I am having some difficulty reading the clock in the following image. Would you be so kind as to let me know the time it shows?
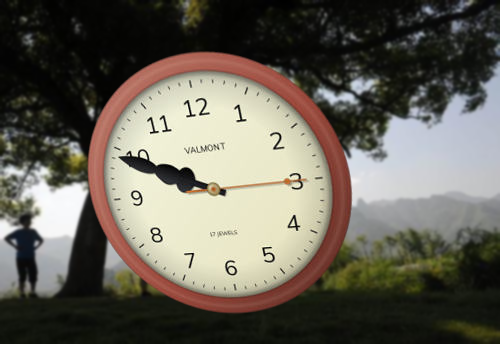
9:49:15
